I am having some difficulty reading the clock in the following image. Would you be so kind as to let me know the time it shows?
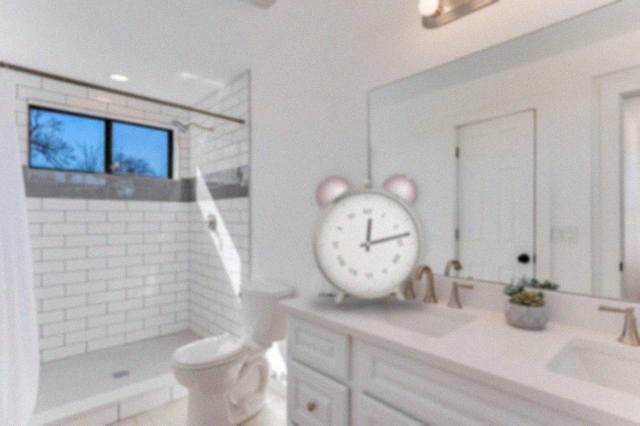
12:13
